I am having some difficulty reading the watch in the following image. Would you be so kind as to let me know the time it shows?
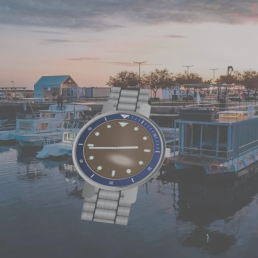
2:44
